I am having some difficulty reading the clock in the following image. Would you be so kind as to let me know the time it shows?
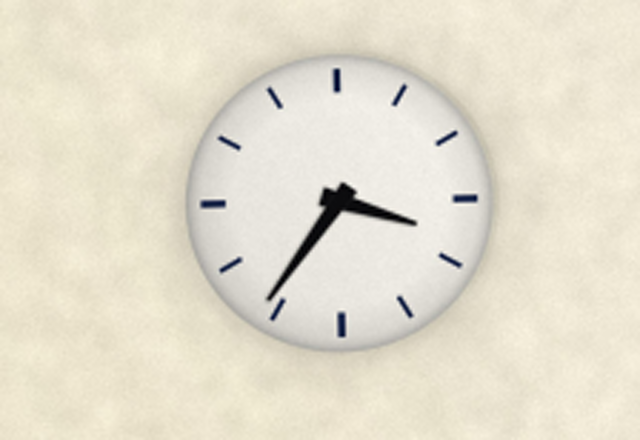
3:36
